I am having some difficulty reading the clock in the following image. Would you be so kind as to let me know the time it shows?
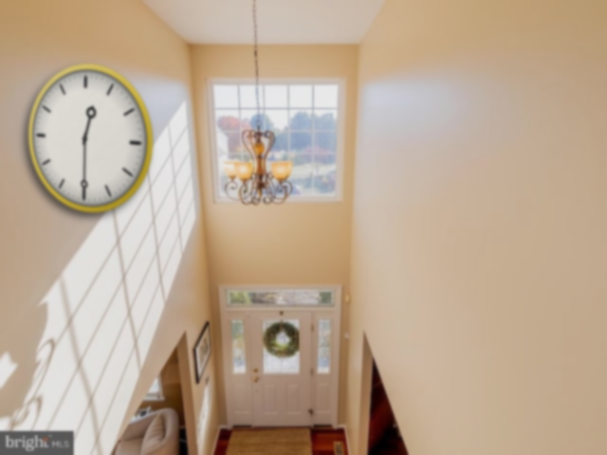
12:30
